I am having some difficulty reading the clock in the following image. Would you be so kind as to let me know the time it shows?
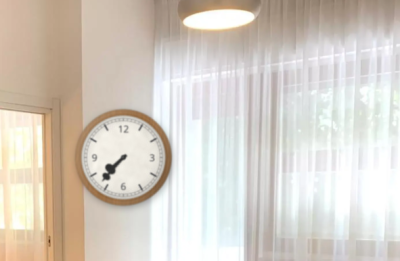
7:37
